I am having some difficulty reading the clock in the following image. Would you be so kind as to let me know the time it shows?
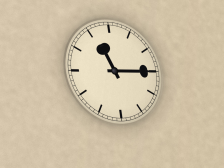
11:15
